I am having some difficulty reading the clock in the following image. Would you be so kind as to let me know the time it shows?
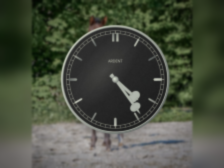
4:24
